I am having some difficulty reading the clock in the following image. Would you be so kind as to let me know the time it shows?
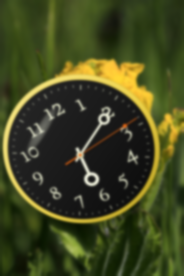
6:10:14
